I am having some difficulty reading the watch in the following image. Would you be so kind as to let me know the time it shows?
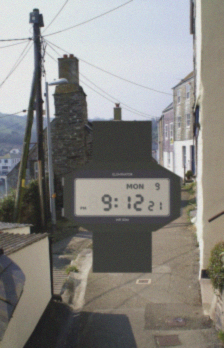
9:12:21
